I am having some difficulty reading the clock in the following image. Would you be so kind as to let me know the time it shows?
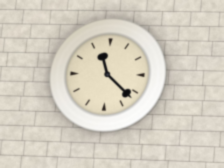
11:22
